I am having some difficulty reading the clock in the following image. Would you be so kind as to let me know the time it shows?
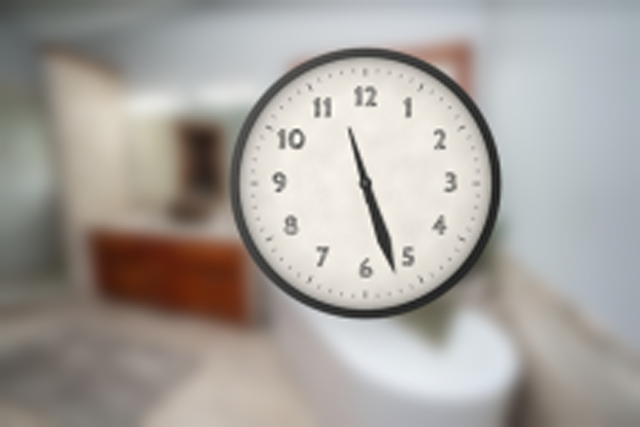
11:27
